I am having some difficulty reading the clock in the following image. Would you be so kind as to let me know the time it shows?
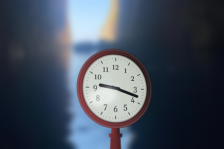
9:18
